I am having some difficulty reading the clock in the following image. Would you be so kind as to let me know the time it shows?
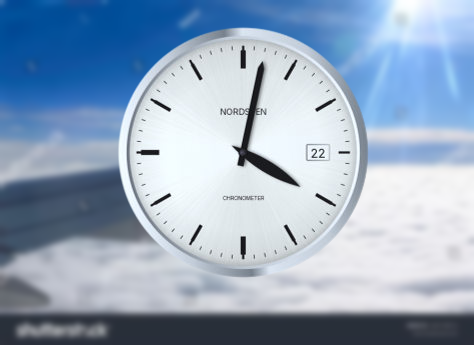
4:02
